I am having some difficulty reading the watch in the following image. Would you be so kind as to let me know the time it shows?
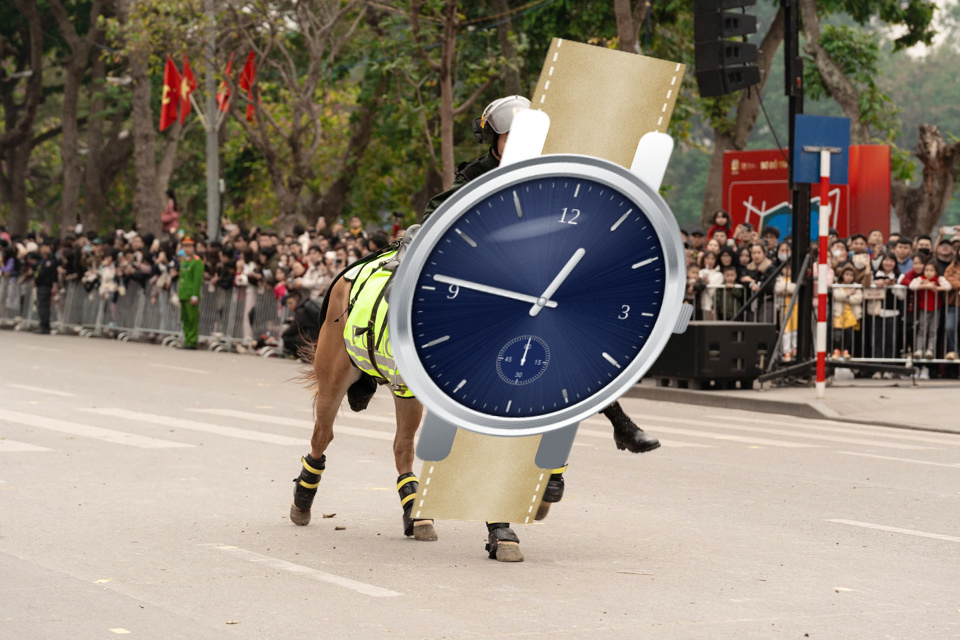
12:46
